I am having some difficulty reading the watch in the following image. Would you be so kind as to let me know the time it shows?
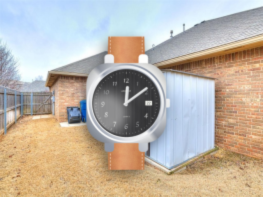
12:09
